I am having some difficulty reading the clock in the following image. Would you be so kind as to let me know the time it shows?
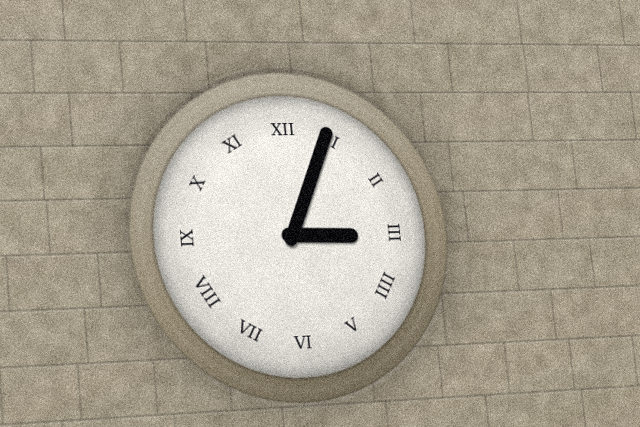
3:04
